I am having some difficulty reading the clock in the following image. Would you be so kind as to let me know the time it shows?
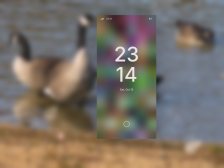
23:14
